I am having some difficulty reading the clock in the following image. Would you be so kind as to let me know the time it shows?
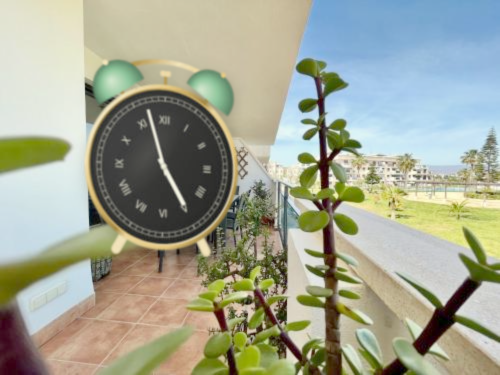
4:57
